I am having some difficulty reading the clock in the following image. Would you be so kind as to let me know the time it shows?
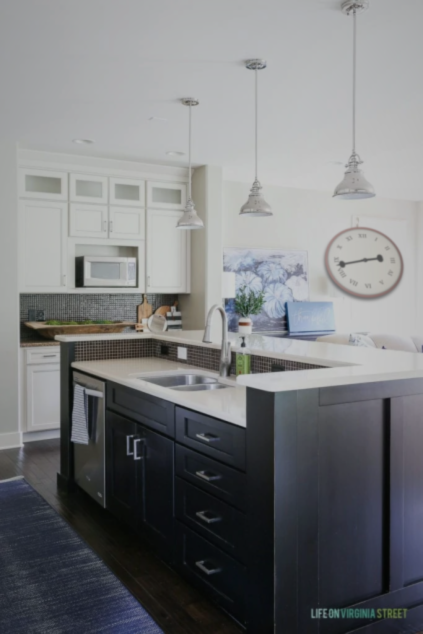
2:43
